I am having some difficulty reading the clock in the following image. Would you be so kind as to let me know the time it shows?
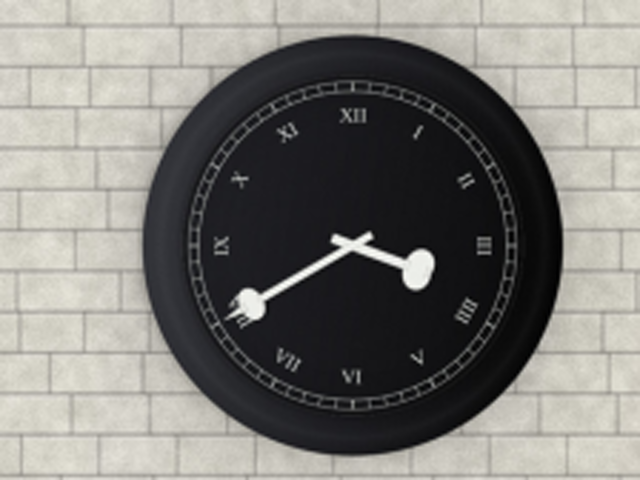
3:40
